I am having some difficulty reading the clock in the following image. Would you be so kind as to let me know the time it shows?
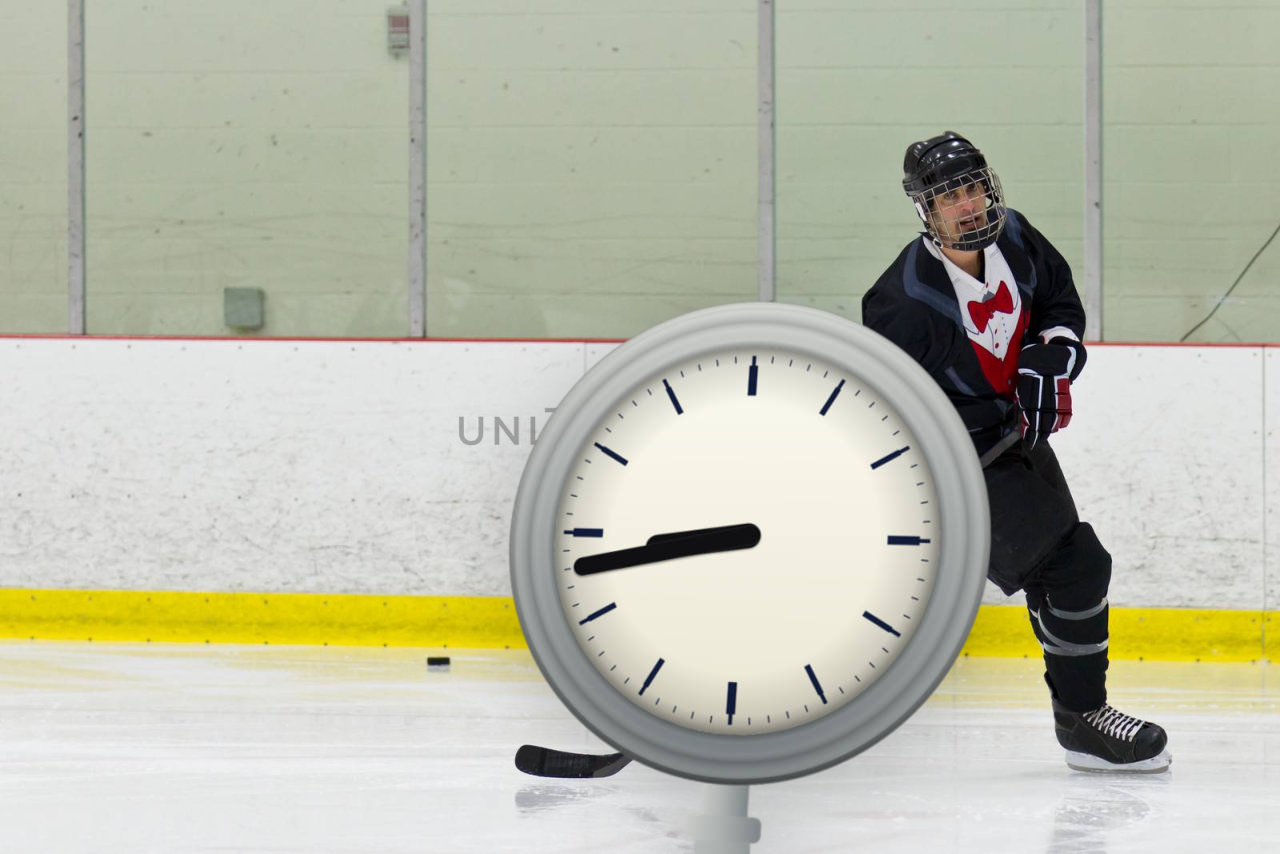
8:43
